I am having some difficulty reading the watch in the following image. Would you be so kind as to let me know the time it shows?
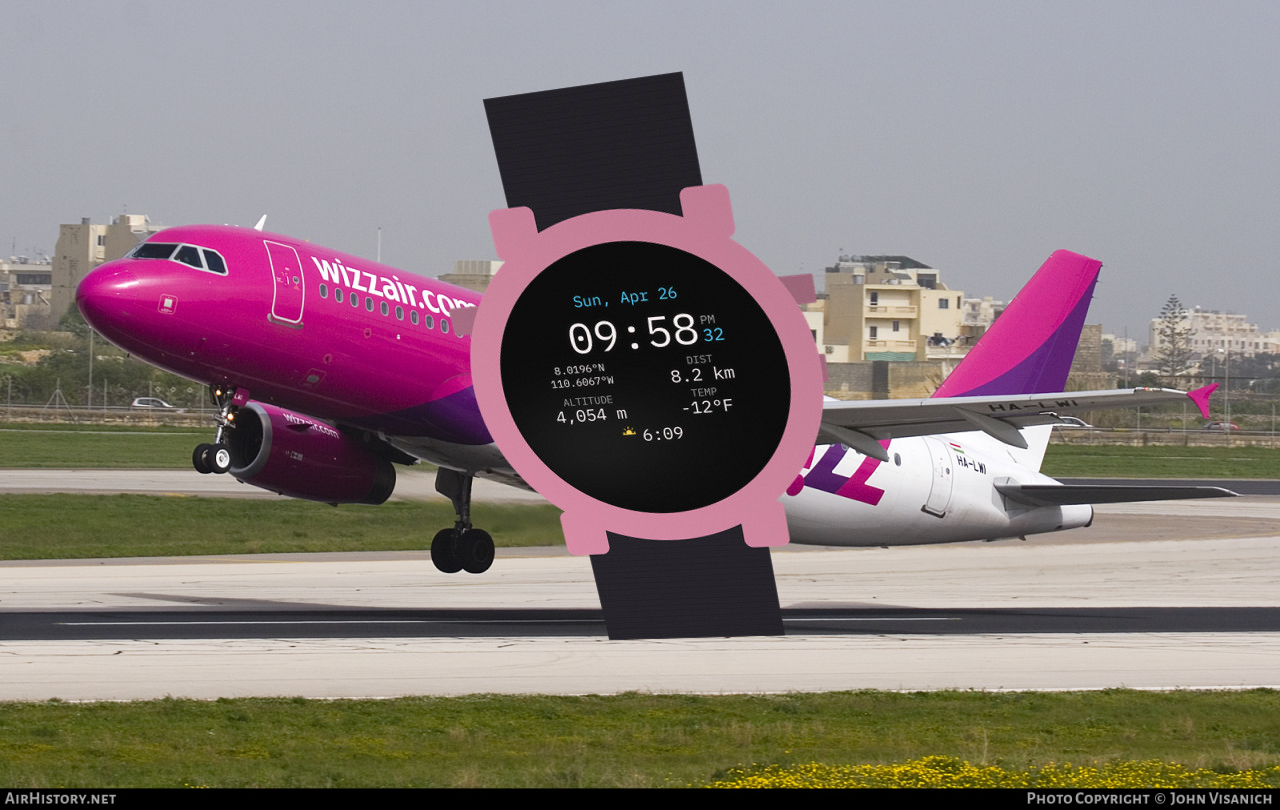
9:58:32
